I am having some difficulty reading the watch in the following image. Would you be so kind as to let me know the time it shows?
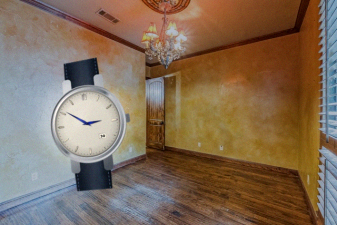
2:51
